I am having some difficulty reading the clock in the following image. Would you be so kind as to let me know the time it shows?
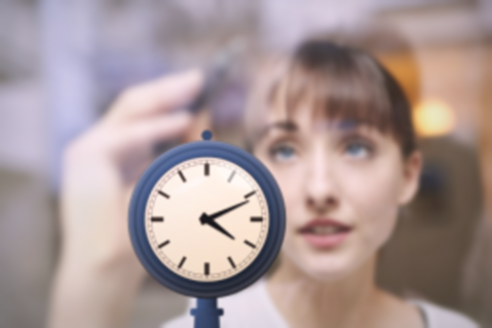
4:11
